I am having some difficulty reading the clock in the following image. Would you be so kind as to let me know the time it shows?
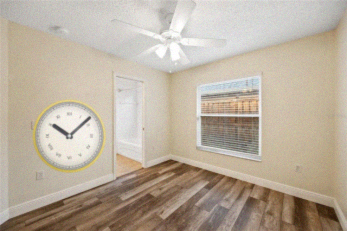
10:08
